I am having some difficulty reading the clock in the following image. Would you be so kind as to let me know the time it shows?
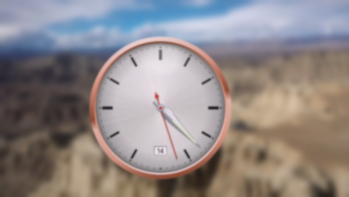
4:22:27
